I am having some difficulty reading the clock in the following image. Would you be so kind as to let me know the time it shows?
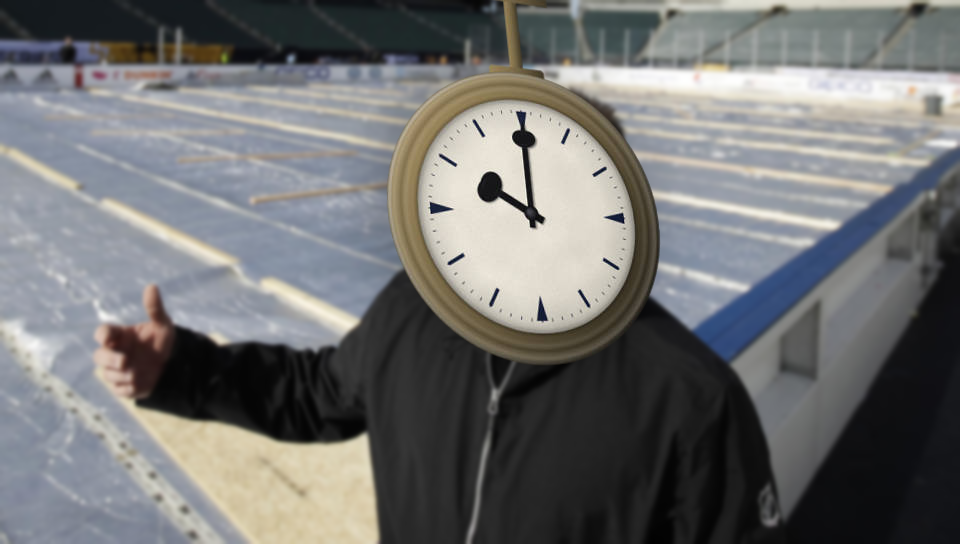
10:00
